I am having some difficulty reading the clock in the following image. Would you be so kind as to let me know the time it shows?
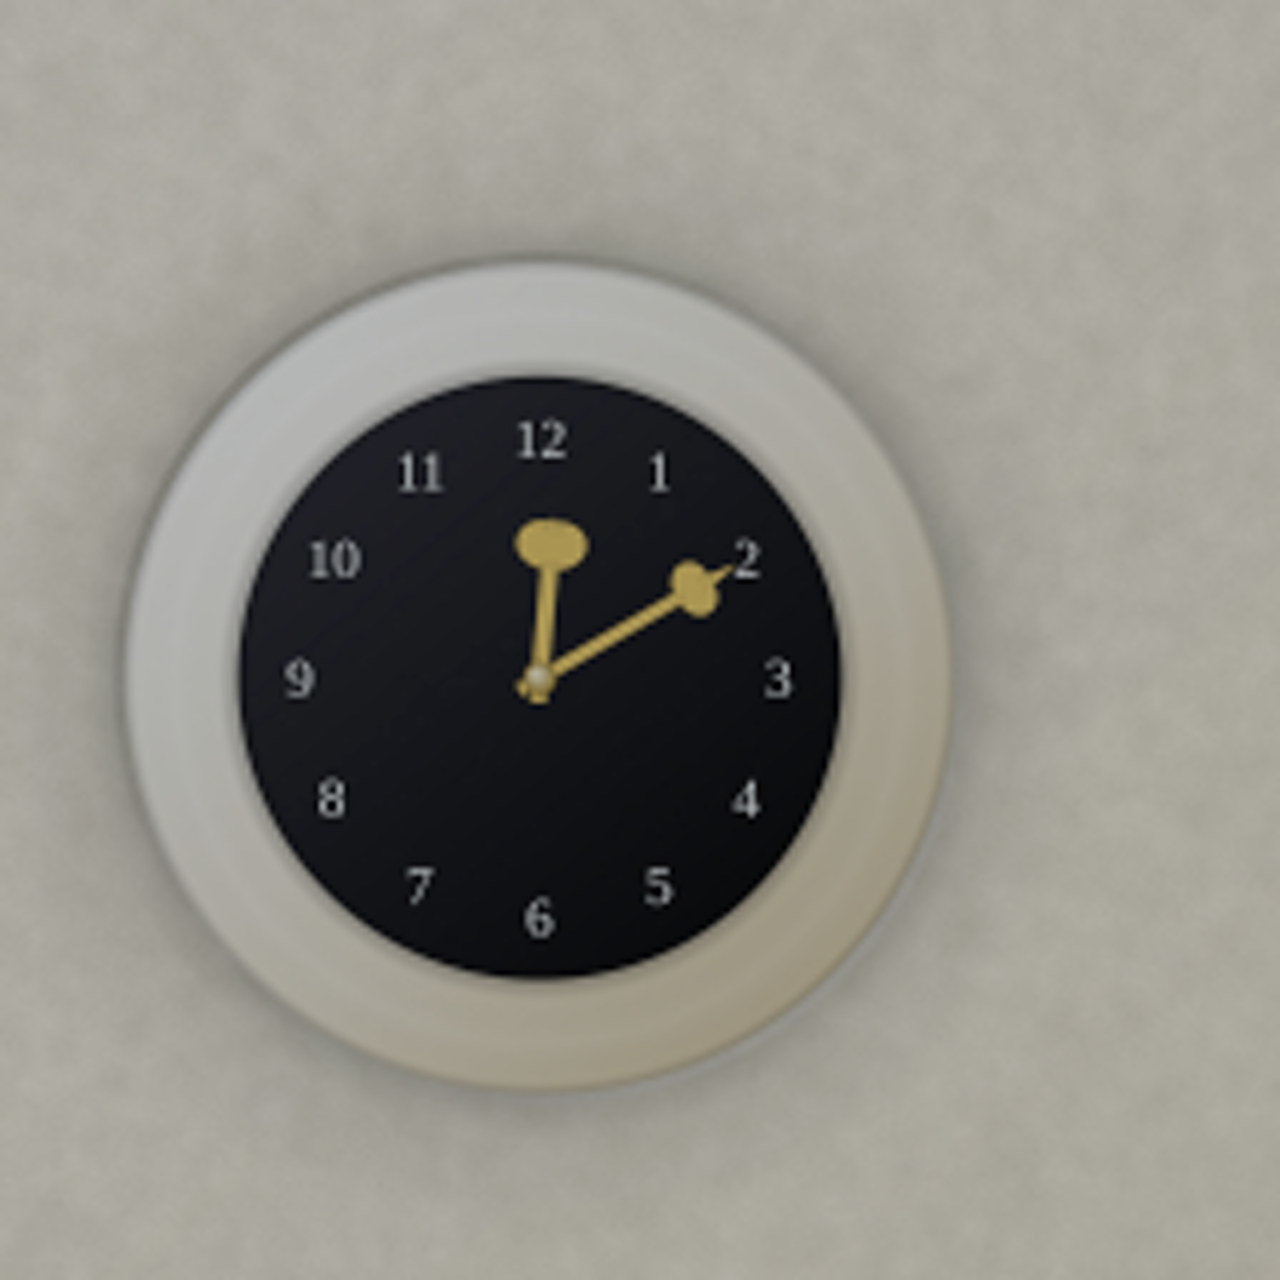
12:10
